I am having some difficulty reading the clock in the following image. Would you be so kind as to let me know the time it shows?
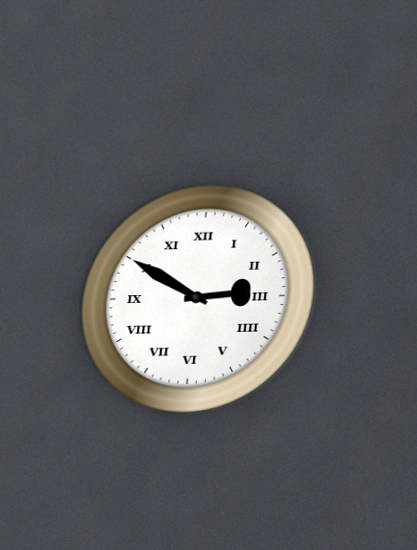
2:50
